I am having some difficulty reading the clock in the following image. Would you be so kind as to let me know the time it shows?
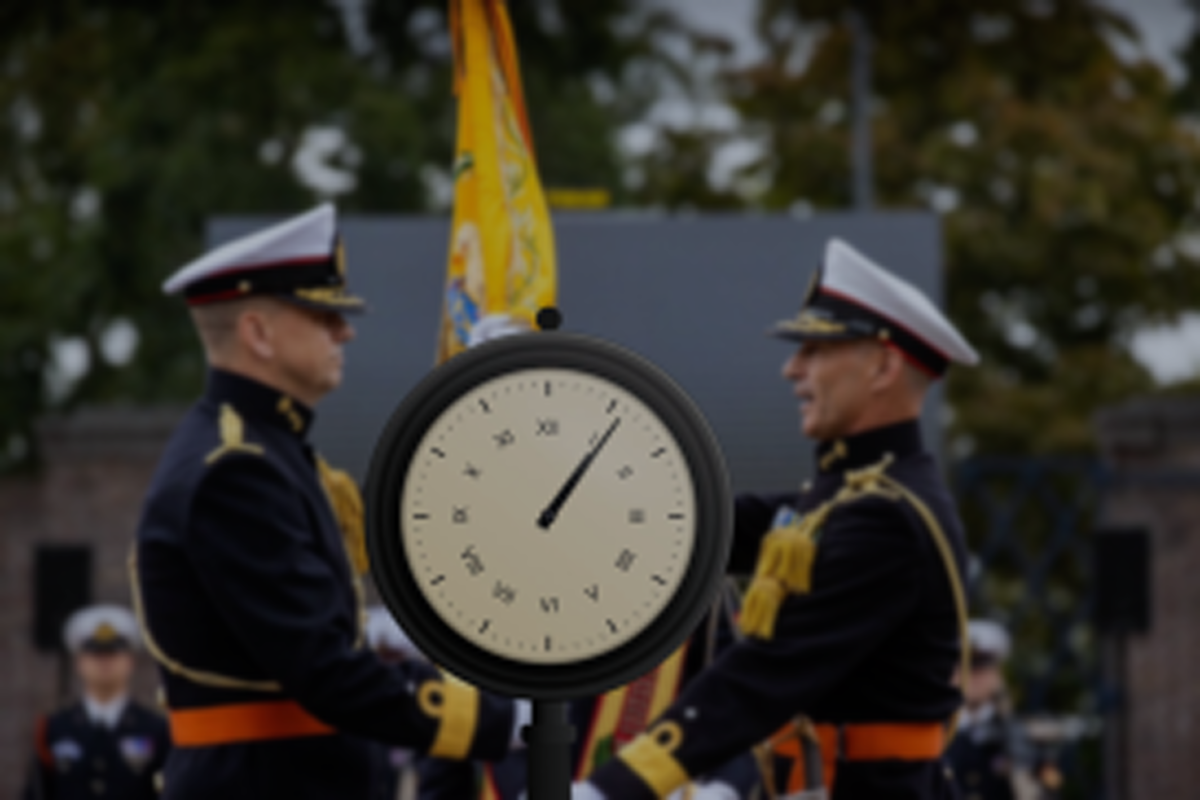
1:06
